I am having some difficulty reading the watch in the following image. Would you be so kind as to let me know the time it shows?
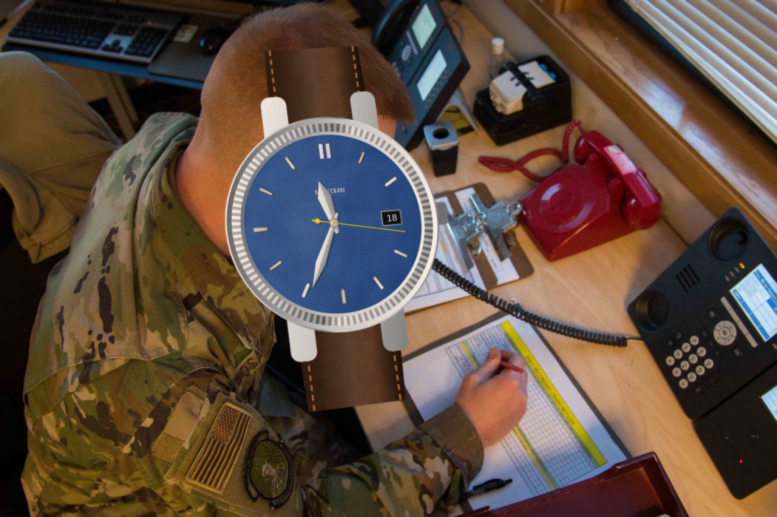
11:34:17
